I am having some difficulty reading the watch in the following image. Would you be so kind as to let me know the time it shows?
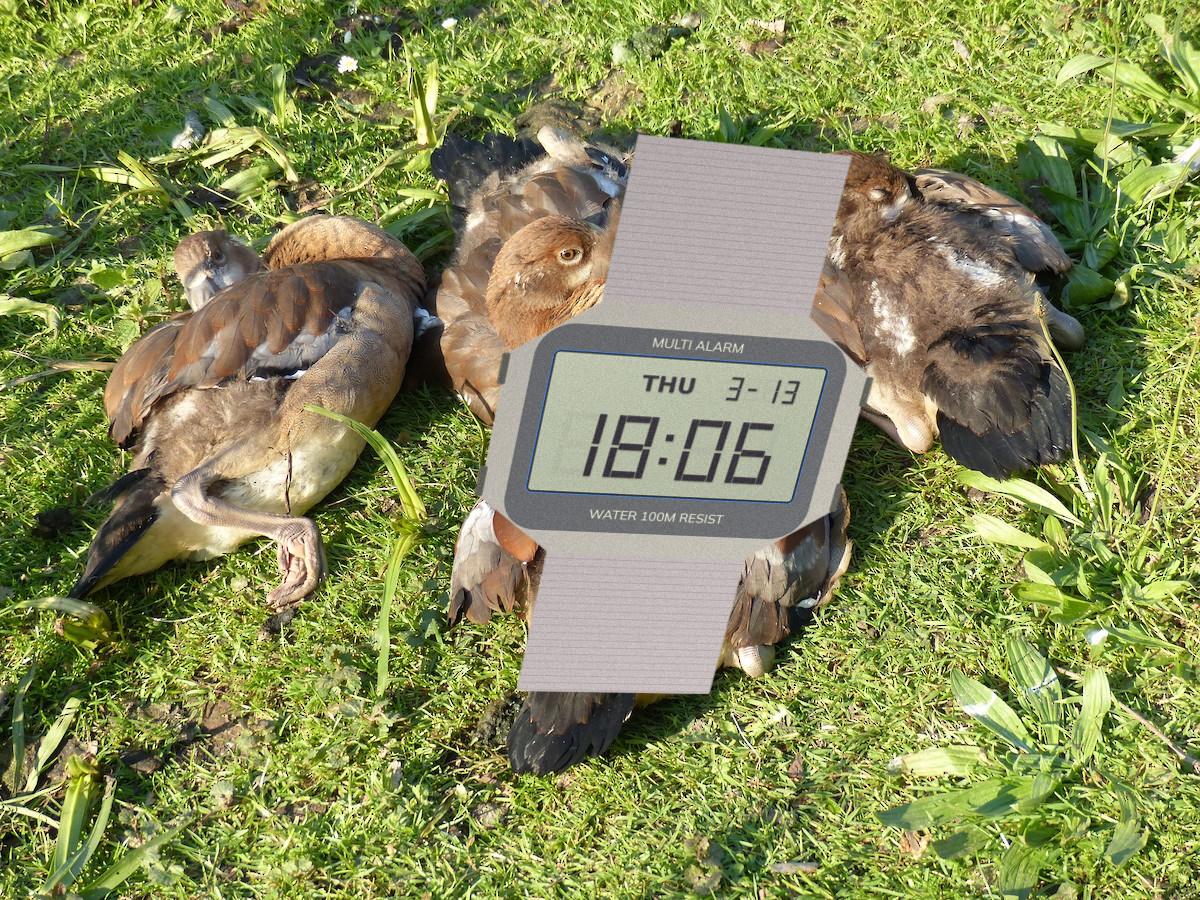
18:06
